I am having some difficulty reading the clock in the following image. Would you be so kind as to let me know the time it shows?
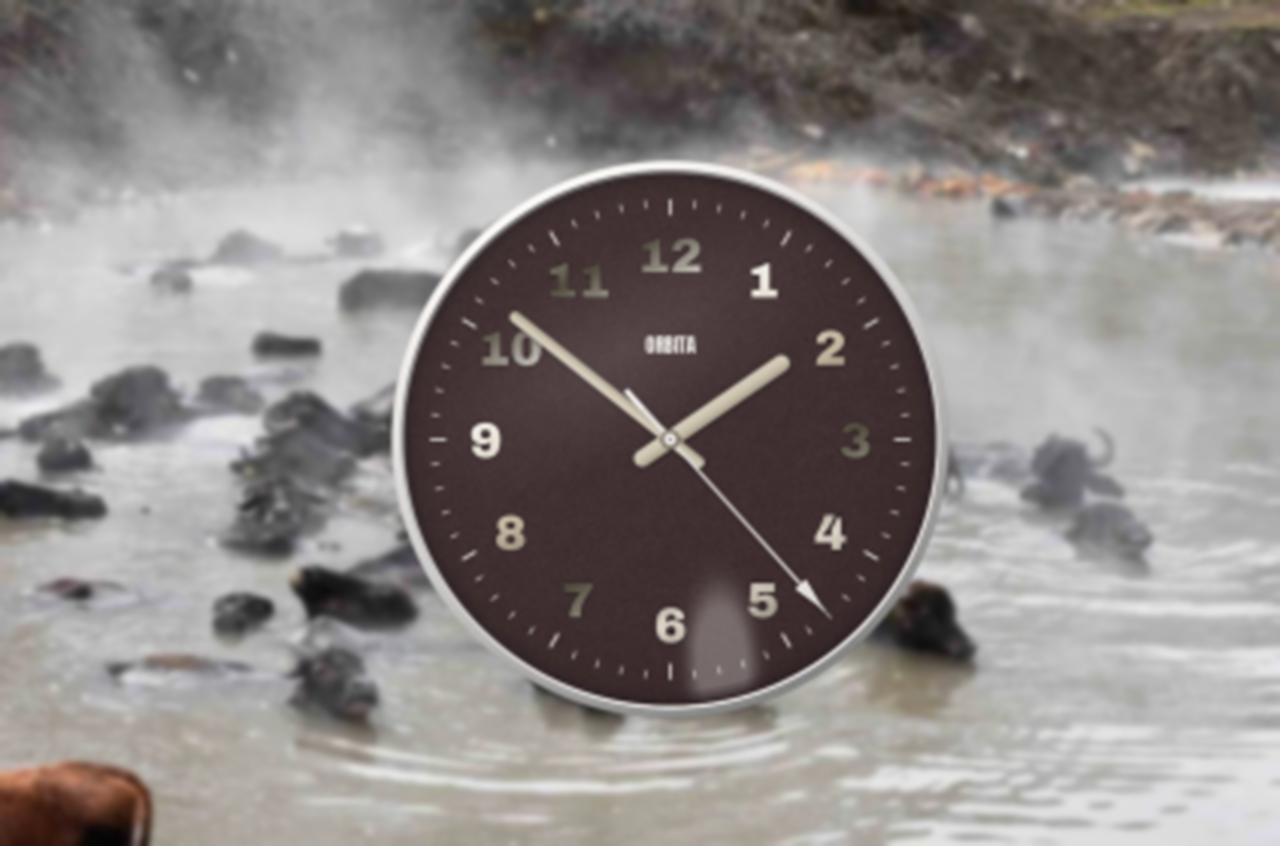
1:51:23
